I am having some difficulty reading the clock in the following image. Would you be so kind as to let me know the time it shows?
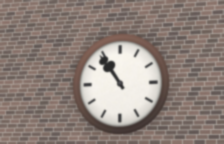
10:54
